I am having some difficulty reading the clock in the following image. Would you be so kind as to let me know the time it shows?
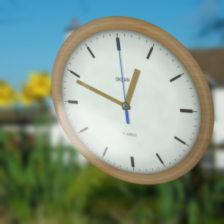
12:49:00
